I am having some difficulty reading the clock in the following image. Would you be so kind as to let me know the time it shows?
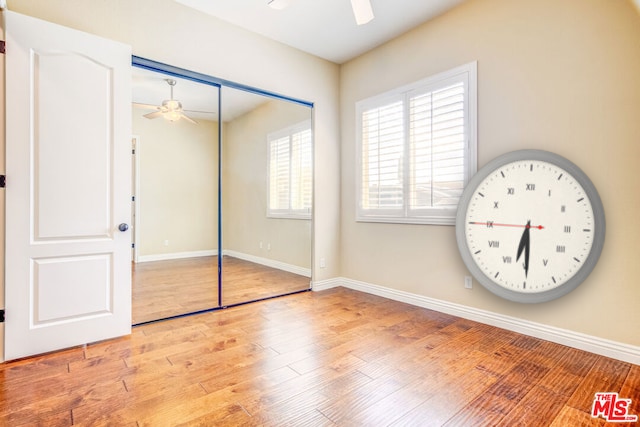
6:29:45
